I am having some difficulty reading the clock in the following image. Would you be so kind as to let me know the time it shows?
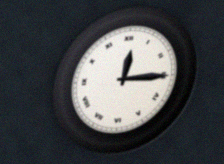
12:15
